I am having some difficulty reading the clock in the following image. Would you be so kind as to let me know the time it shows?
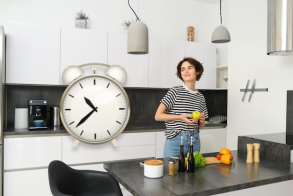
10:38
